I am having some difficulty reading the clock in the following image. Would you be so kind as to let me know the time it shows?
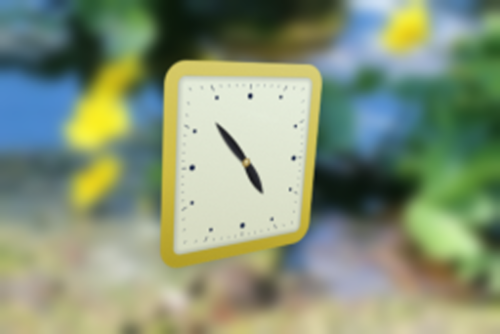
4:53
